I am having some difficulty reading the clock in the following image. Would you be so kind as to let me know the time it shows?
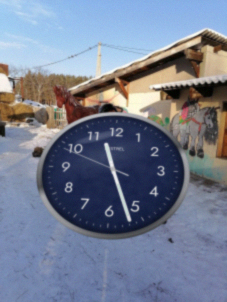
11:26:49
